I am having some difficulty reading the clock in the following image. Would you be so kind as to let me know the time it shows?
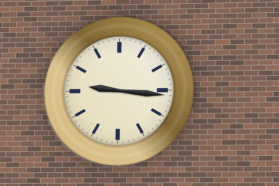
9:16
